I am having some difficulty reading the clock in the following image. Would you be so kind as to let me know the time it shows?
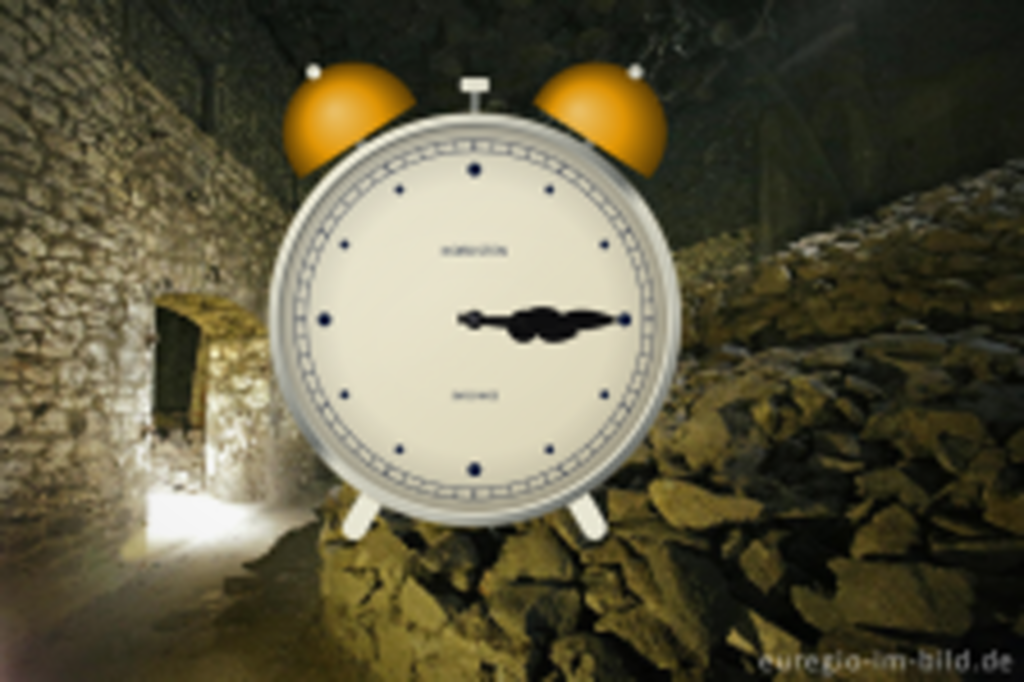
3:15
